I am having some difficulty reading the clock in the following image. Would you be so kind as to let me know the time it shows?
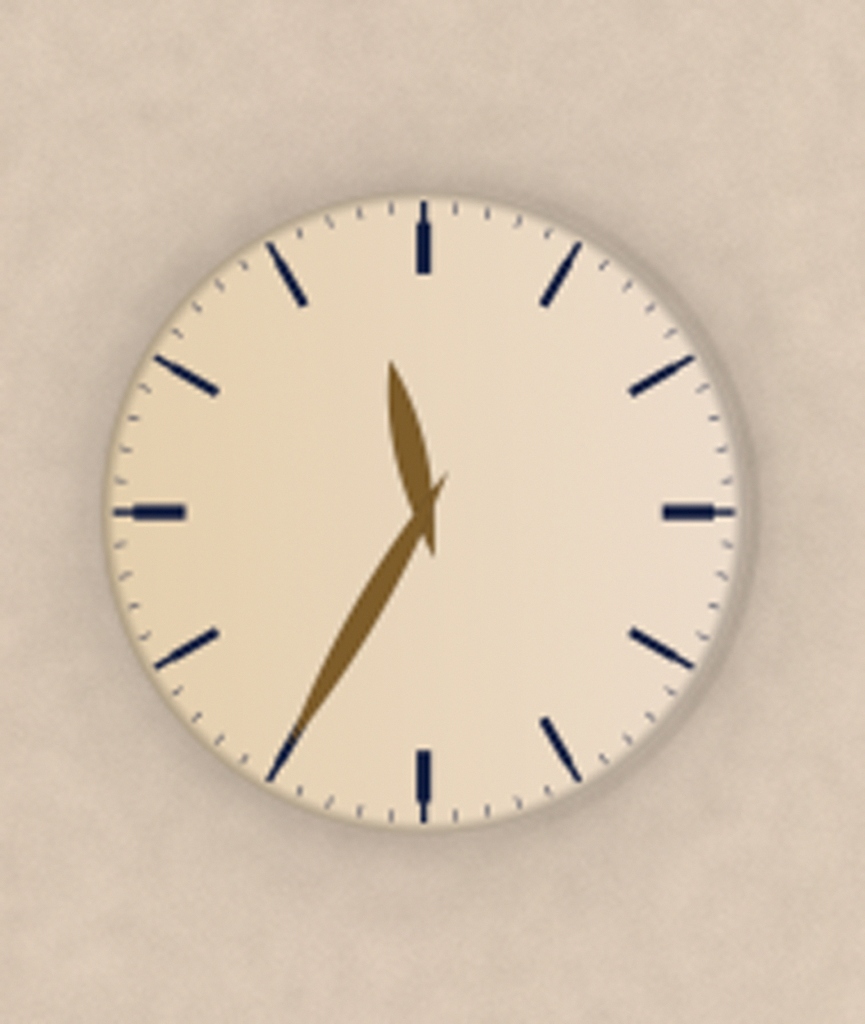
11:35
